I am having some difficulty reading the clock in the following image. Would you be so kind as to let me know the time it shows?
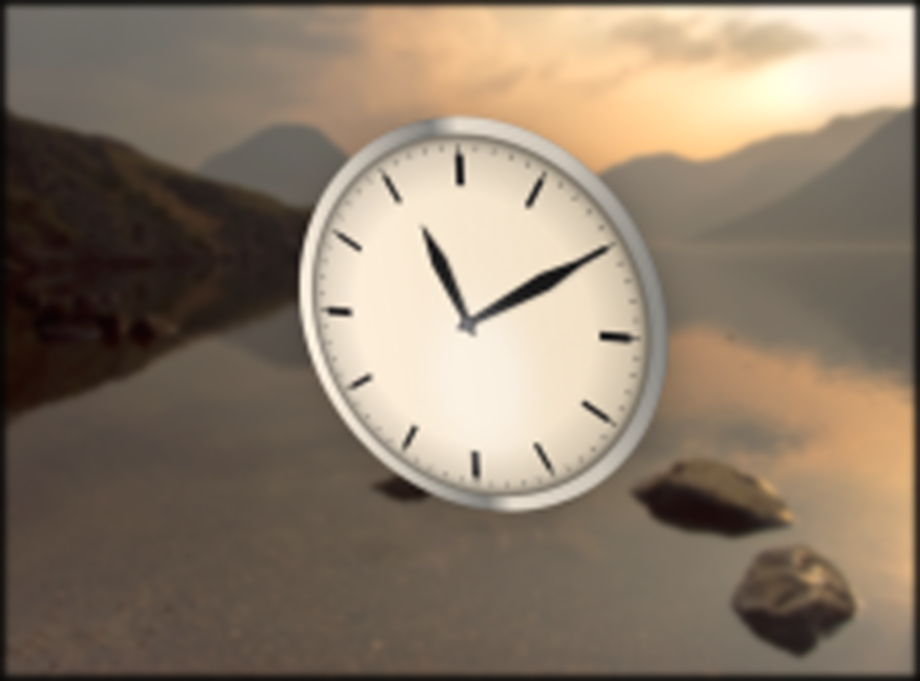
11:10
